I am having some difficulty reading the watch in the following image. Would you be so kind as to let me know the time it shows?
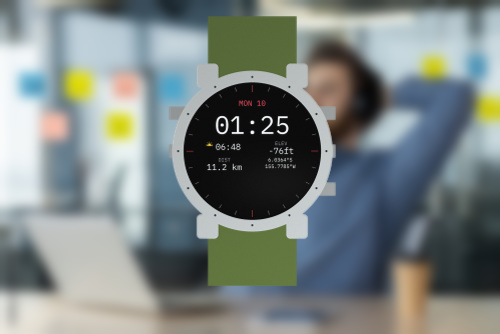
1:25
